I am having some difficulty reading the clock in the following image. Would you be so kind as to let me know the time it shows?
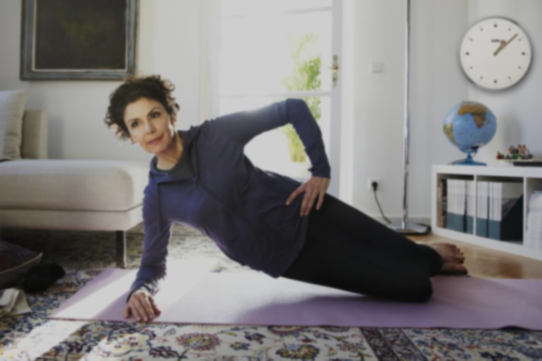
1:08
